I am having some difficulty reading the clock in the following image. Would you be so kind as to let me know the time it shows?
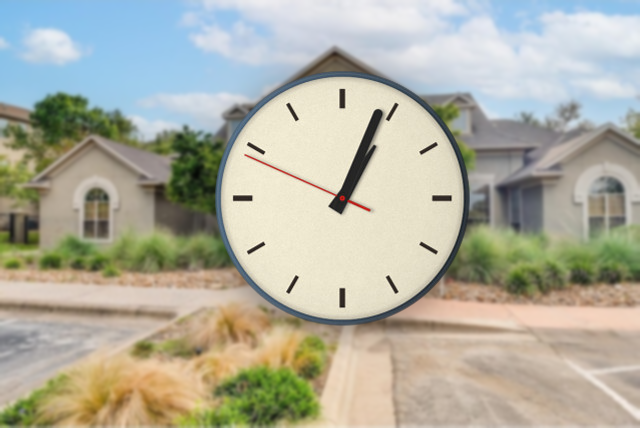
1:03:49
